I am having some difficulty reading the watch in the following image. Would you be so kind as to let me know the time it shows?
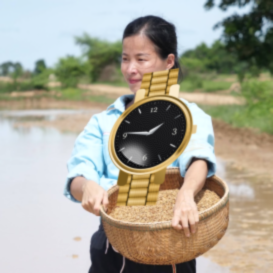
1:46
